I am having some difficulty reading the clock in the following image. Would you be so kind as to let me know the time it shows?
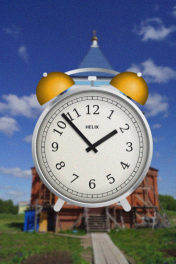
1:53
